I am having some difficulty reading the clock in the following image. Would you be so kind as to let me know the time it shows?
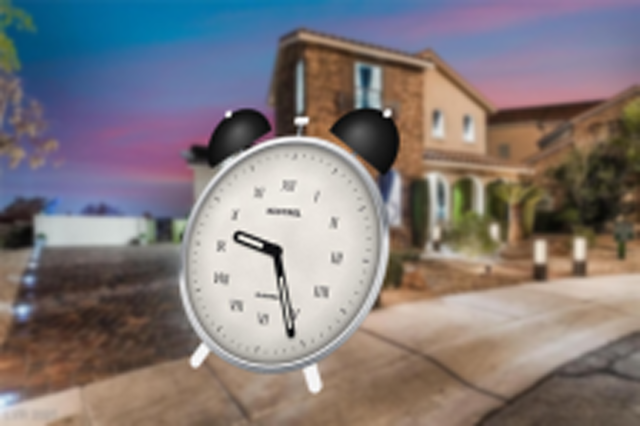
9:26
